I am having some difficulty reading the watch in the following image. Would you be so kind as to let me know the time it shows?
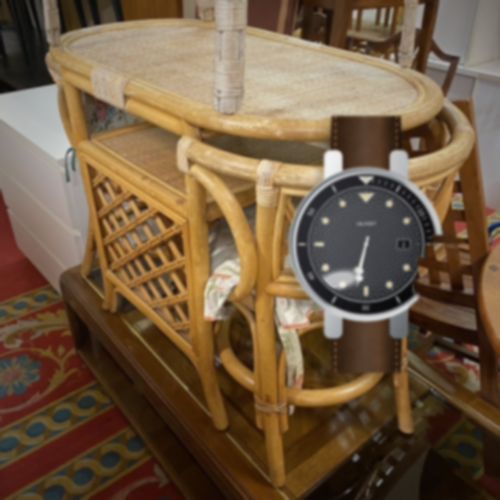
6:32
